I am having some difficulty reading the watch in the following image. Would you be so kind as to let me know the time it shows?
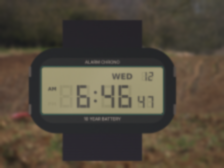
6:46:47
